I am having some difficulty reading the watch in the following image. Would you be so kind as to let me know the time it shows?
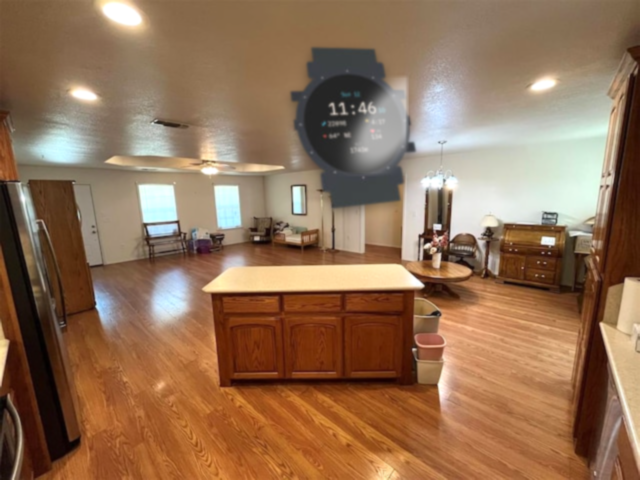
11:46
